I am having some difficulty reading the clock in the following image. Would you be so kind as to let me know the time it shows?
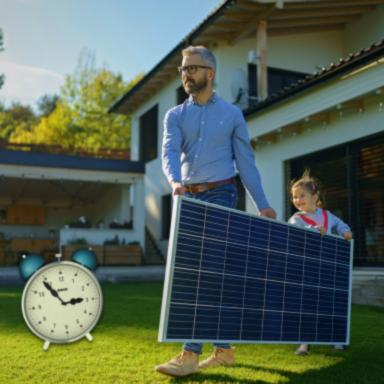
2:54
